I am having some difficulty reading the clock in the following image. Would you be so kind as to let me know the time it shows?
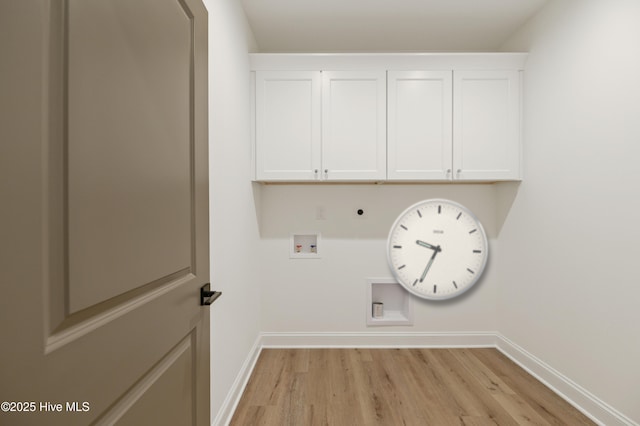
9:34
